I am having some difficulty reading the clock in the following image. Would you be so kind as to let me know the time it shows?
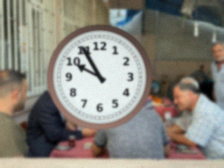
9:55
